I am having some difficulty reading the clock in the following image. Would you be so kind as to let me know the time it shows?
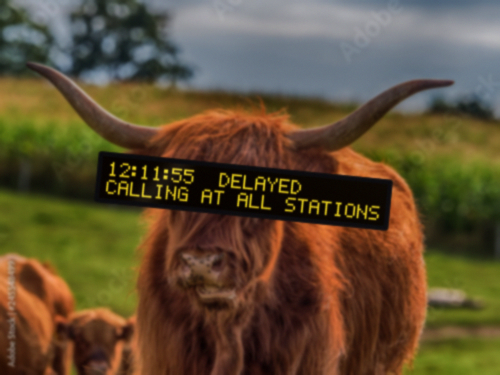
12:11:55
